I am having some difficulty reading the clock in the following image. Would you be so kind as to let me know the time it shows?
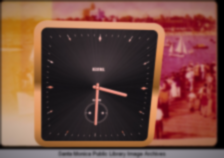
3:30
